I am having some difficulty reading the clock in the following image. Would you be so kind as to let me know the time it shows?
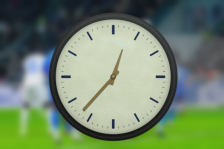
12:37
